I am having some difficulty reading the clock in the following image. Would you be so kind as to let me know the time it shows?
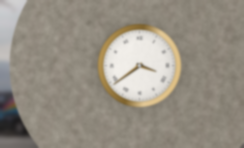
3:39
